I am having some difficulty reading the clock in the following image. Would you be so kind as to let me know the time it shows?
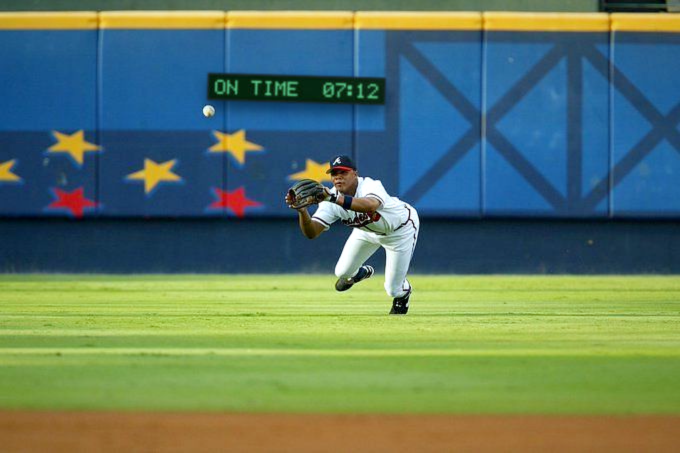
7:12
